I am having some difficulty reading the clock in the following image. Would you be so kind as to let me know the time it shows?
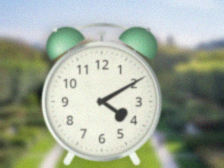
4:10
